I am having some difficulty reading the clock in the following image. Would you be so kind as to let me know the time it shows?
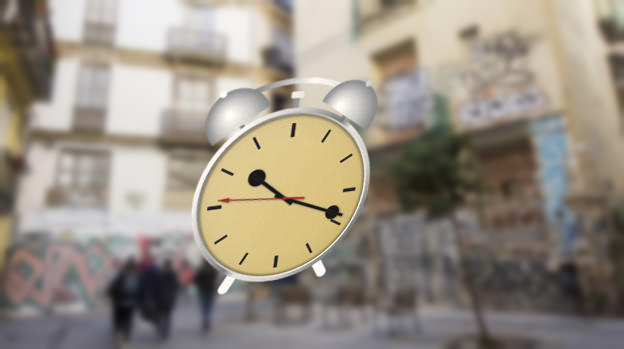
10:18:46
